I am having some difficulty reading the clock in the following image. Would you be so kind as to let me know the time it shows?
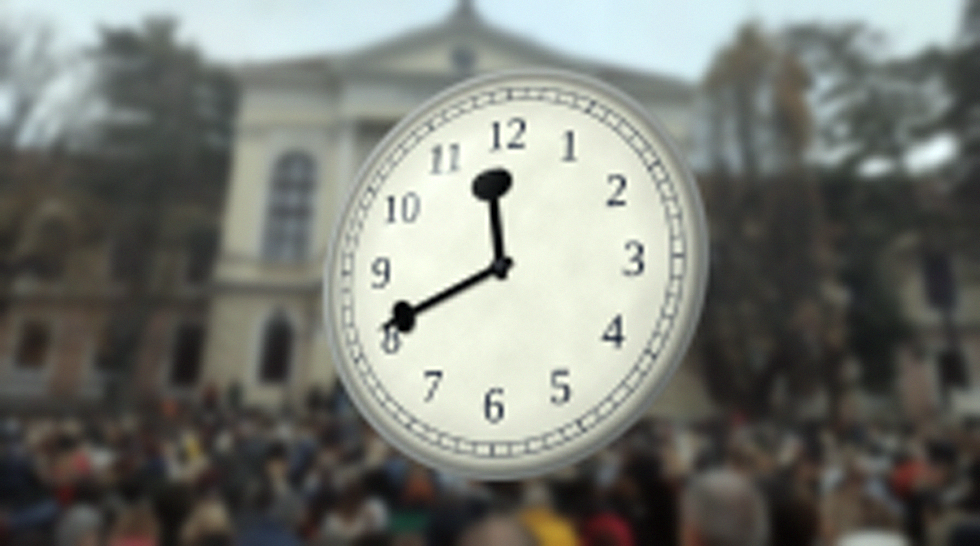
11:41
